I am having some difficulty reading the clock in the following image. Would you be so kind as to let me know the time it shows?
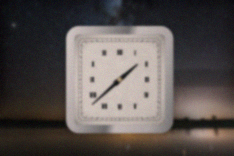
1:38
